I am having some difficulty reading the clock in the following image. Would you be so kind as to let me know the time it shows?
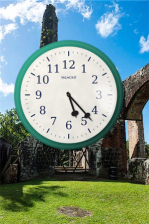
5:23
